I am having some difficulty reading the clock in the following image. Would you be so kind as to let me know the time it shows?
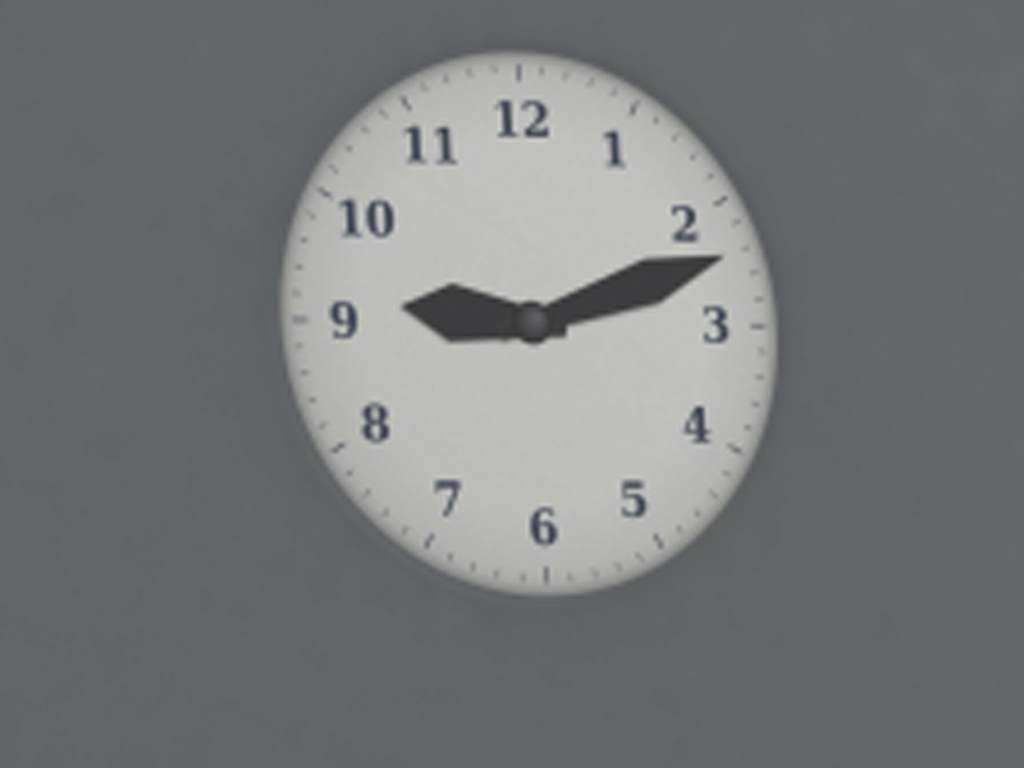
9:12
